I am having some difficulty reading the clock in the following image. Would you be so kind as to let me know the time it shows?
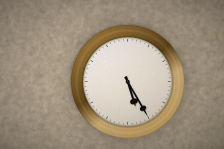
5:25
